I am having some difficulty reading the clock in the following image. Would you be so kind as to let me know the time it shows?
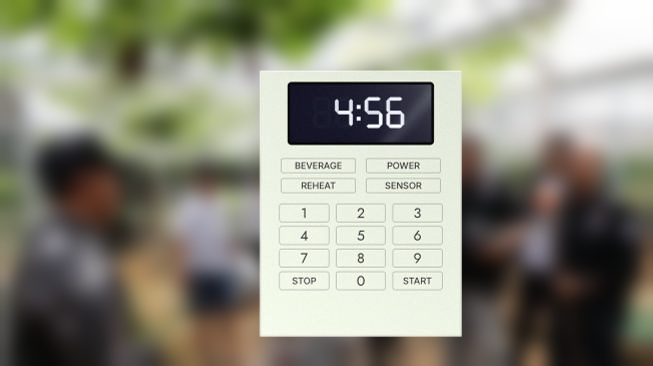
4:56
